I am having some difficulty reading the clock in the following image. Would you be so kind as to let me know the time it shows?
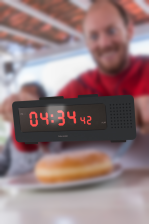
4:34:42
